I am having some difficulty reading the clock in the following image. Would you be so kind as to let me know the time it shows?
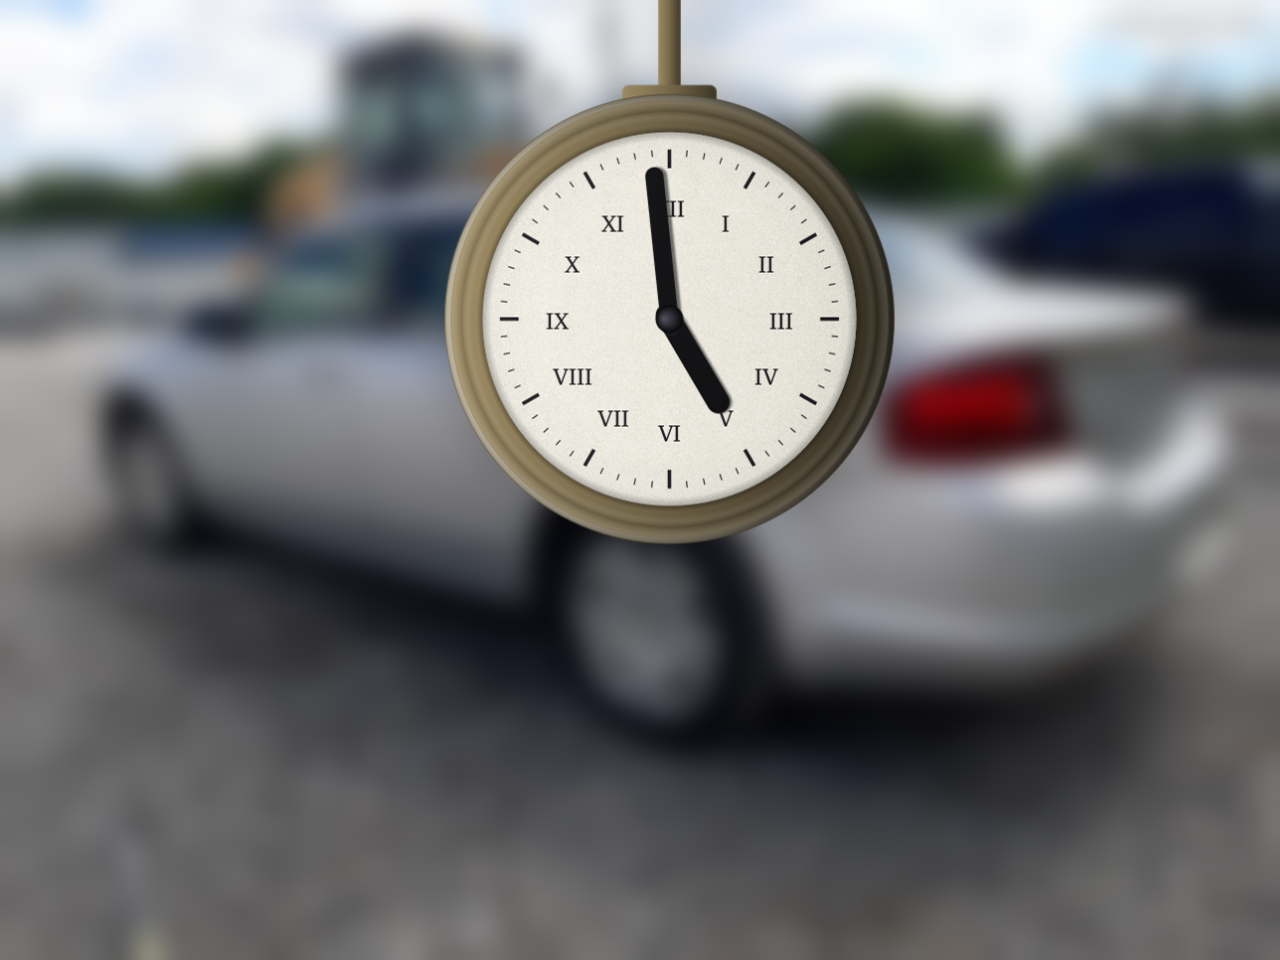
4:59
